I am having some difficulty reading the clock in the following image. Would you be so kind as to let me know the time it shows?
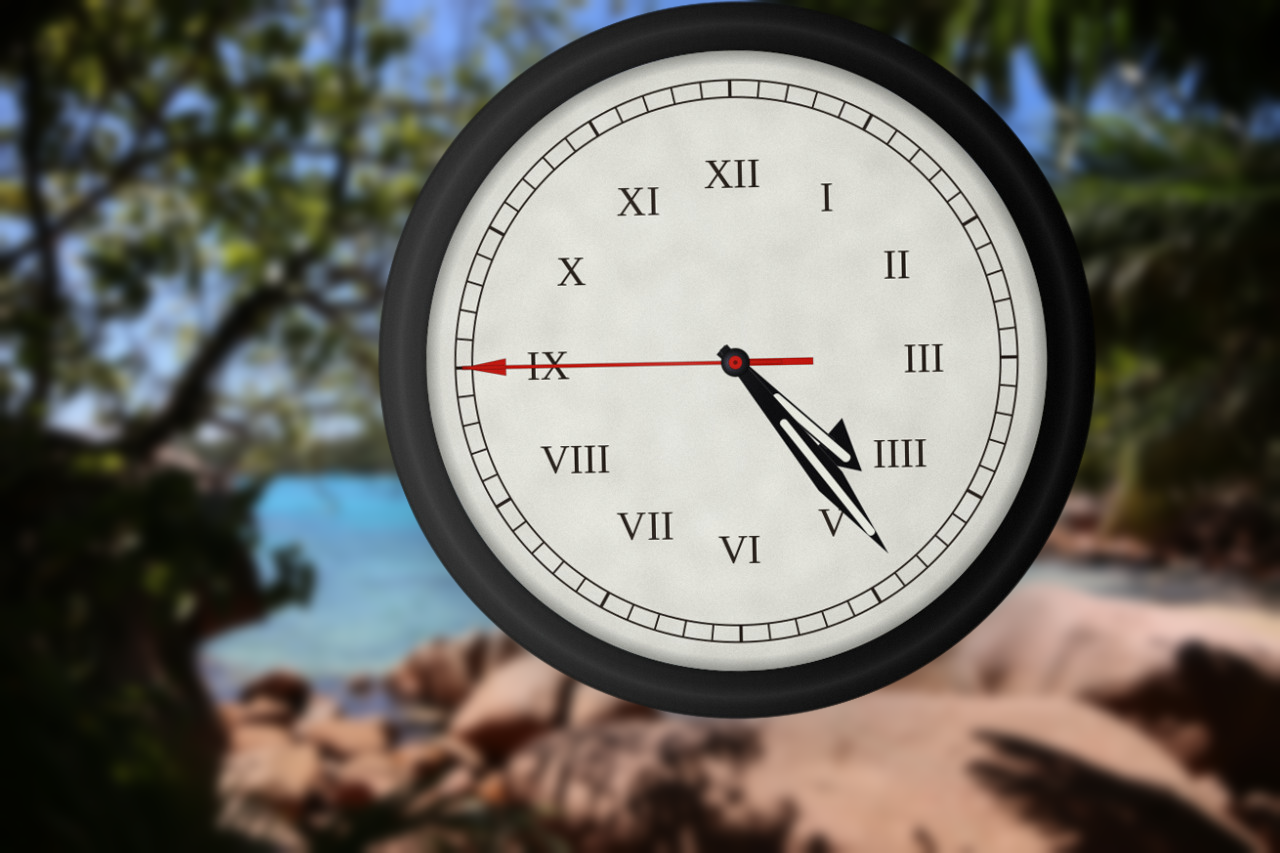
4:23:45
